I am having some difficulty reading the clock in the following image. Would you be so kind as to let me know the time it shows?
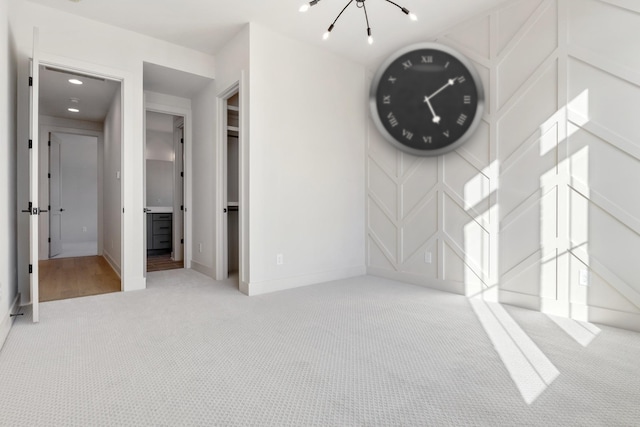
5:09
